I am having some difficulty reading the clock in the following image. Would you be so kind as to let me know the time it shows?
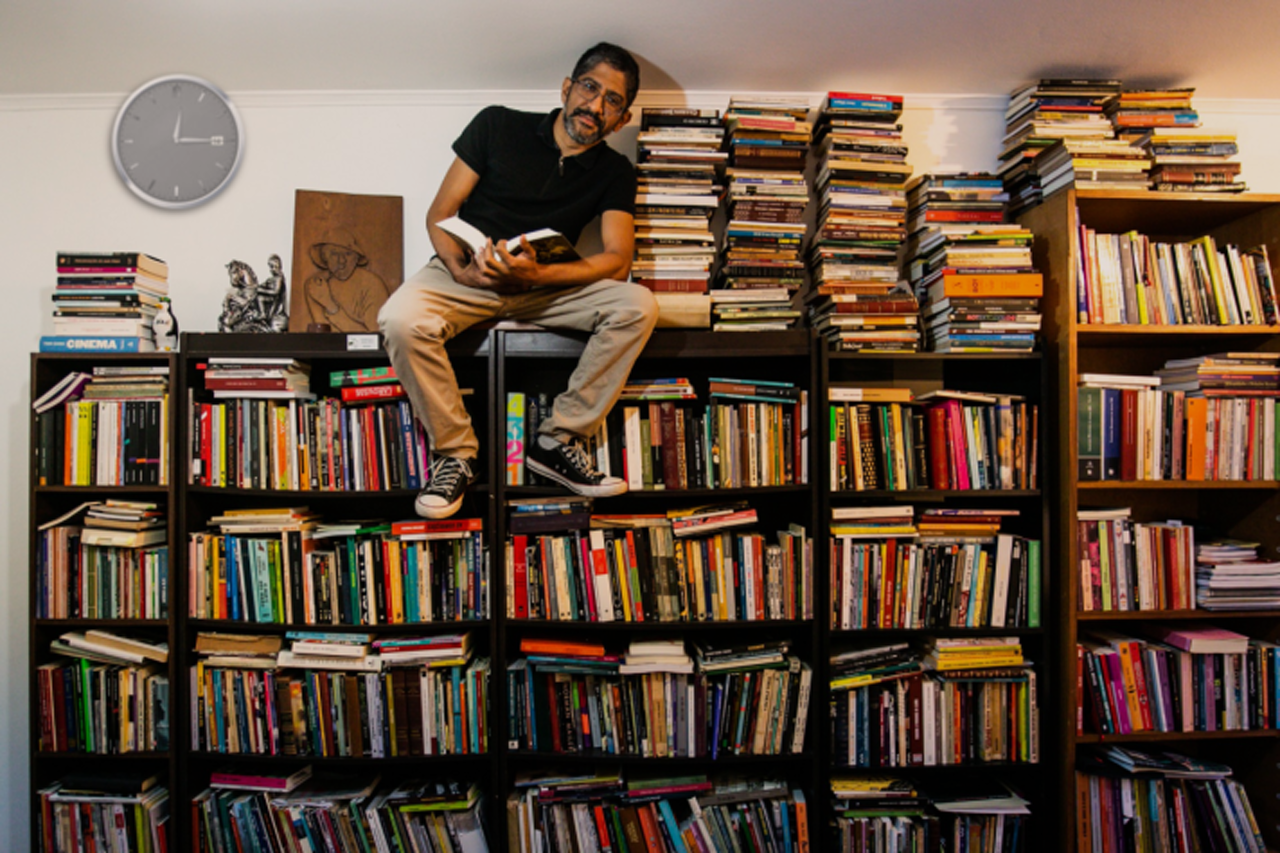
12:15
